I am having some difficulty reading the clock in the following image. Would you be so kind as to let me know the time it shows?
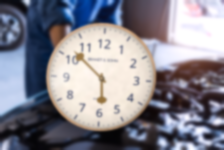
5:52
